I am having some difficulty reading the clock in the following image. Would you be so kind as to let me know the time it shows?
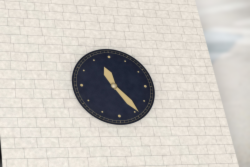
11:24
